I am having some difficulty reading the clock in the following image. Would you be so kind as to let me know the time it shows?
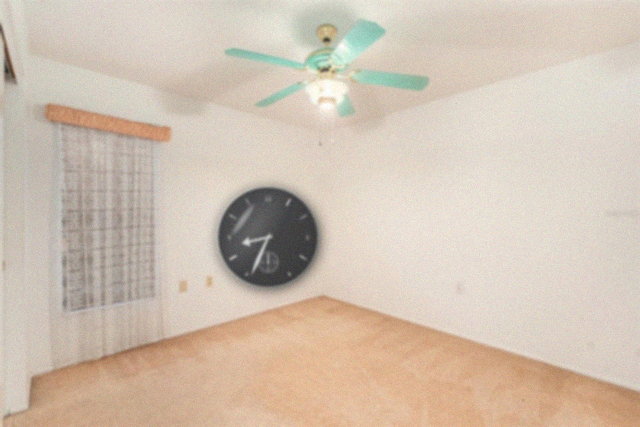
8:34
